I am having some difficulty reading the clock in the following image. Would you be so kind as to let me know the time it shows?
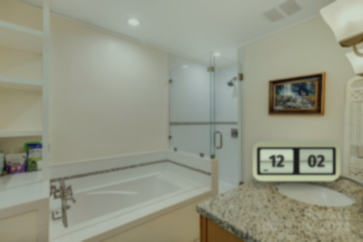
12:02
